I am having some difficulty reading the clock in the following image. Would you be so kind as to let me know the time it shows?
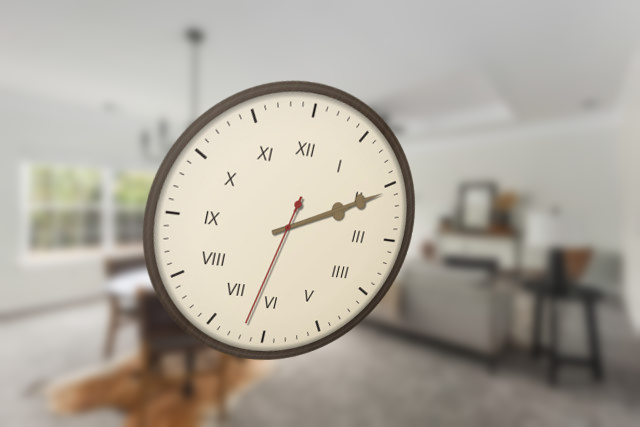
2:10:32
